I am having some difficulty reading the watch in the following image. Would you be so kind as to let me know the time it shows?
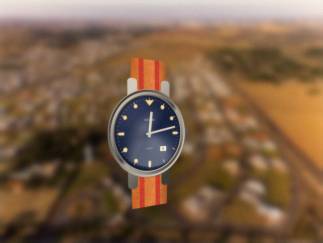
12:13
